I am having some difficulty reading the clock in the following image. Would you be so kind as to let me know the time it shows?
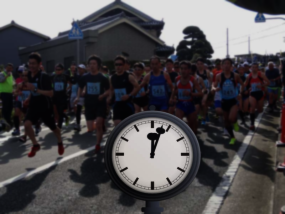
12:03
